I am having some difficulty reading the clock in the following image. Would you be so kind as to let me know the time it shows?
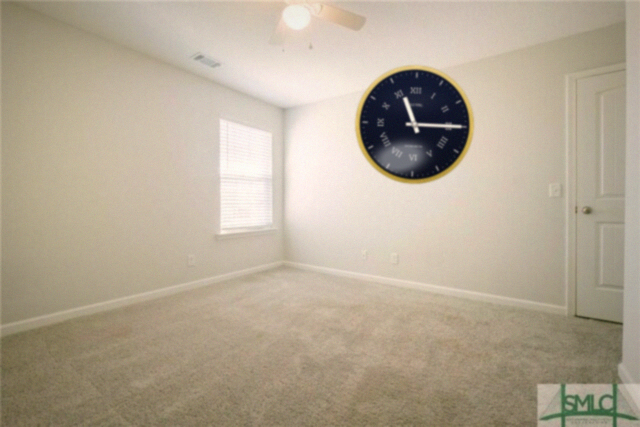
11:15
